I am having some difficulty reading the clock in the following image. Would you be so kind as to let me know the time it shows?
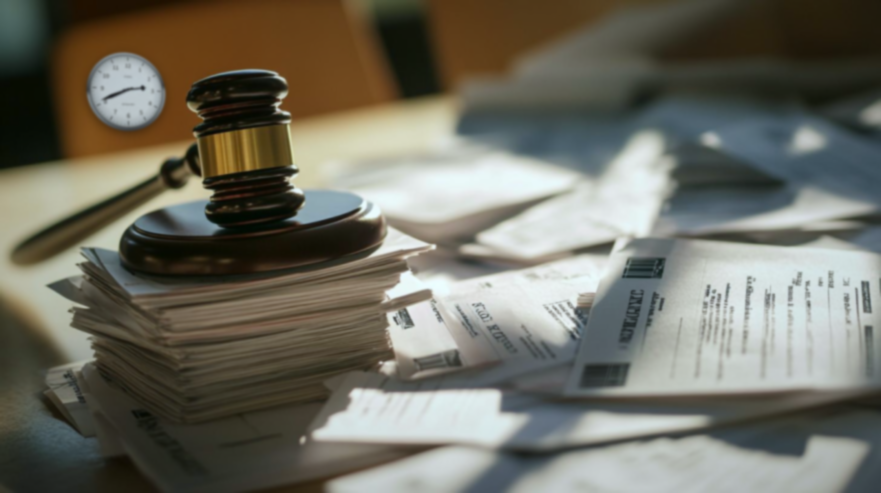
2:41
